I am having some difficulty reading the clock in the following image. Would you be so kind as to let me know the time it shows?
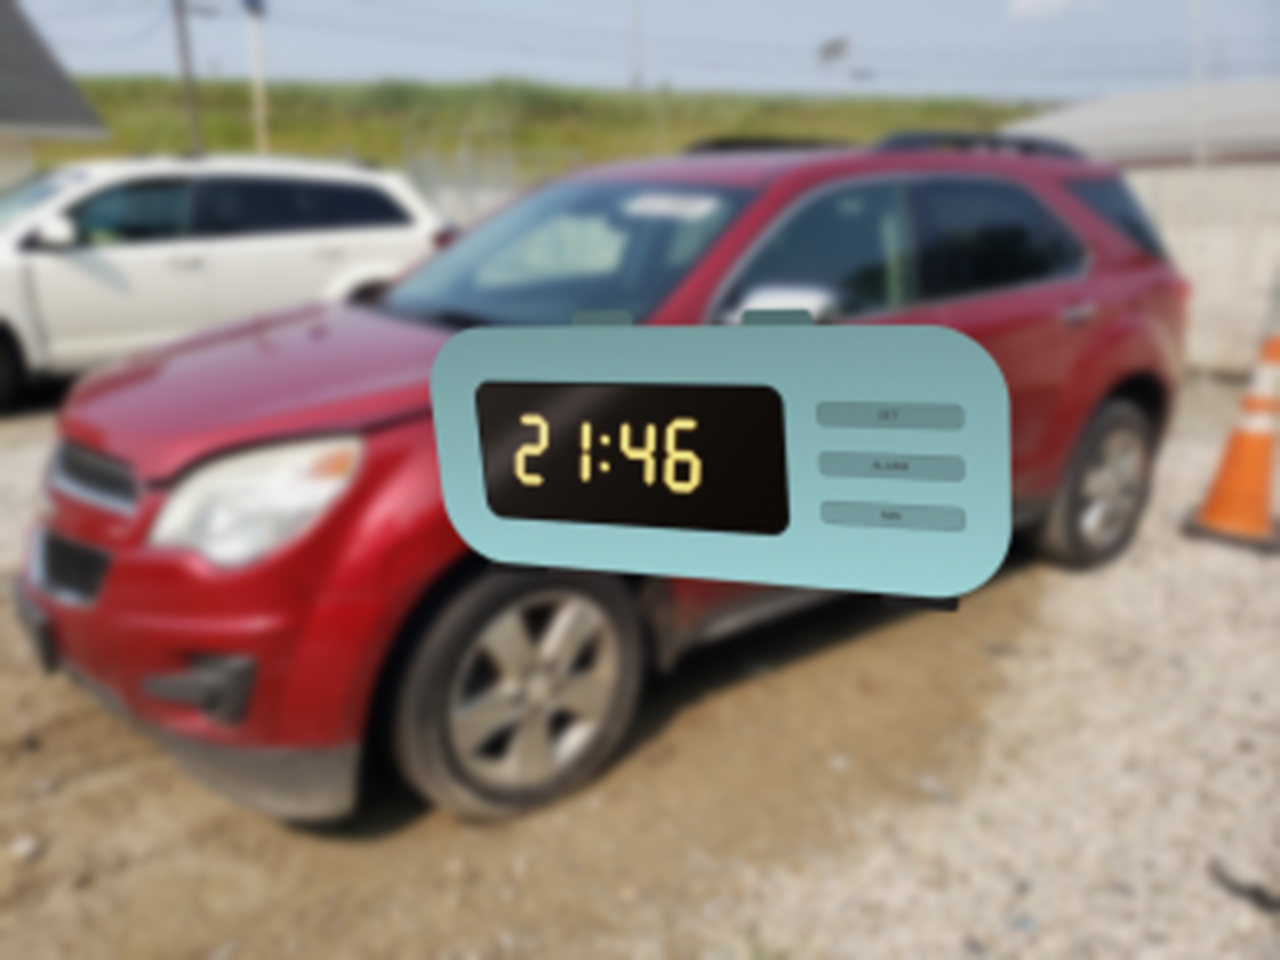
21:46
